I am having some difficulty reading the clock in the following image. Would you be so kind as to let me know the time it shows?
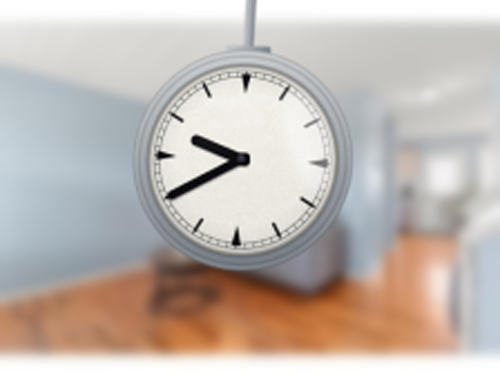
9:40
